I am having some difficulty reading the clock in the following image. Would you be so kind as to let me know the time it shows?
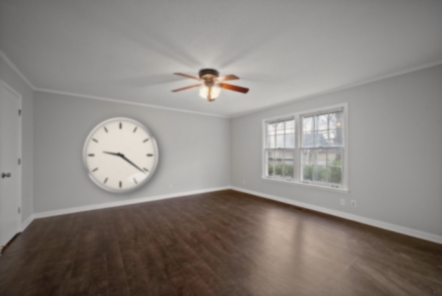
9:21
